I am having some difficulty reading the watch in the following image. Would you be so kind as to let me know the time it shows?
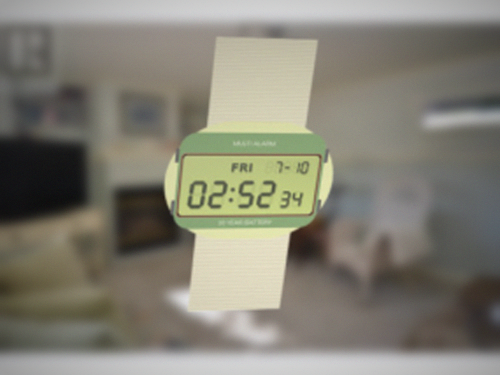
2:52:34
